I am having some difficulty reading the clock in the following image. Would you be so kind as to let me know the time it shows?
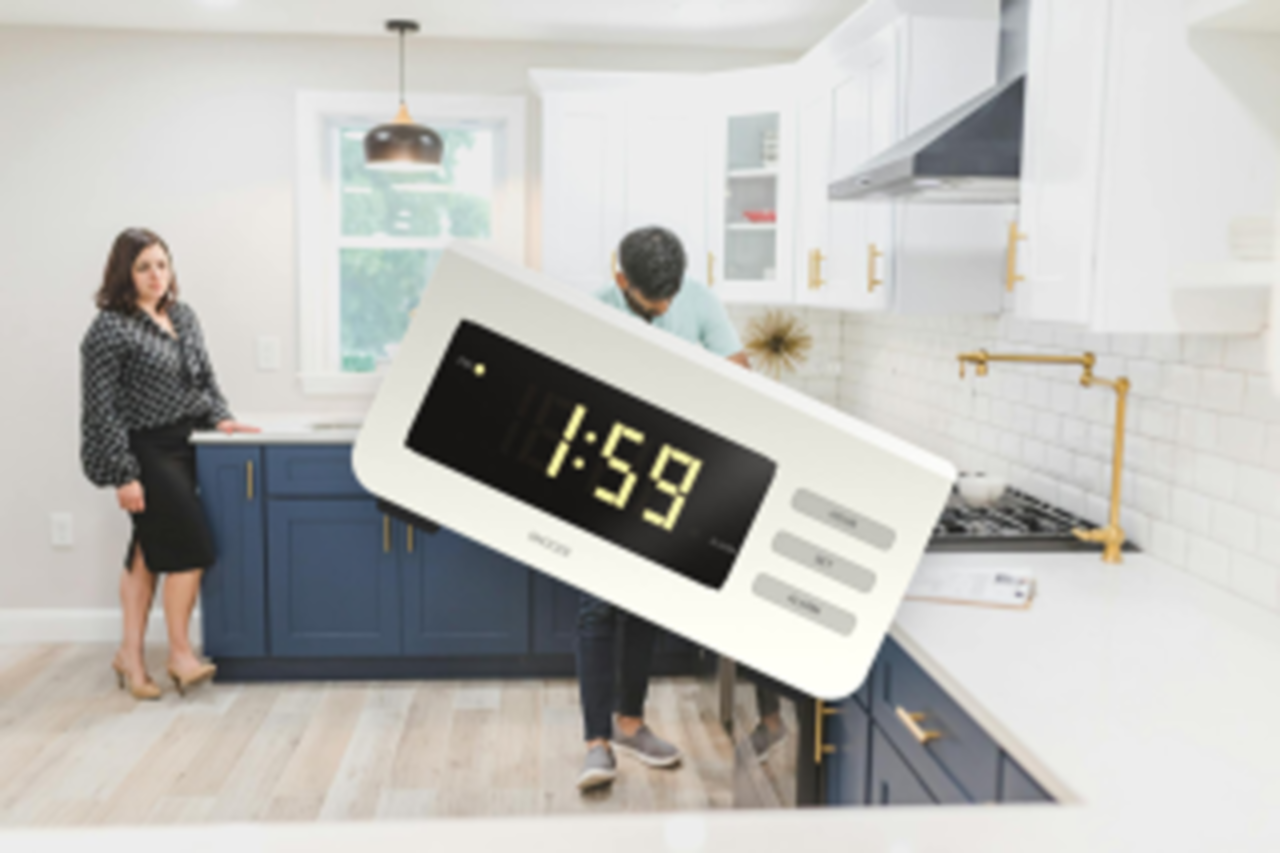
1:59
